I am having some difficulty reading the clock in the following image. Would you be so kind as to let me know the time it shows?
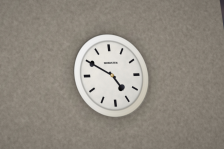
4:50
